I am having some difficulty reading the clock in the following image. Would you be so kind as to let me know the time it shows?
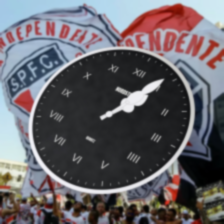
1:04
